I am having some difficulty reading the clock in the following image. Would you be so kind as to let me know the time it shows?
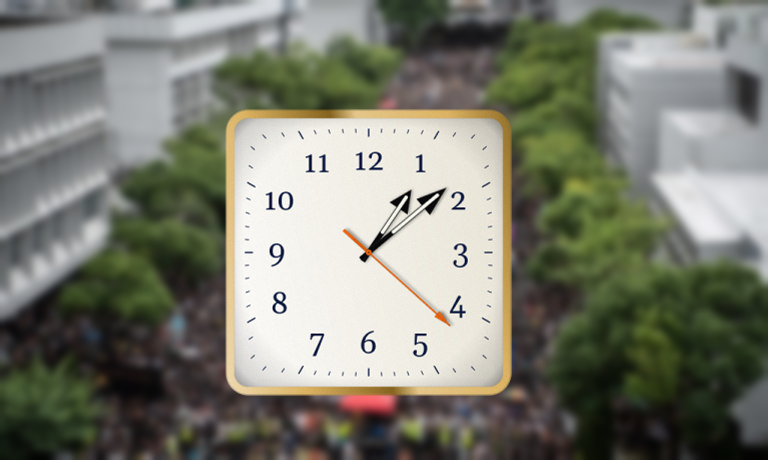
1:08:22
